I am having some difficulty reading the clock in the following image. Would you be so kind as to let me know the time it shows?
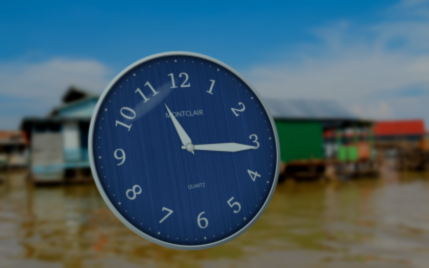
11:16
